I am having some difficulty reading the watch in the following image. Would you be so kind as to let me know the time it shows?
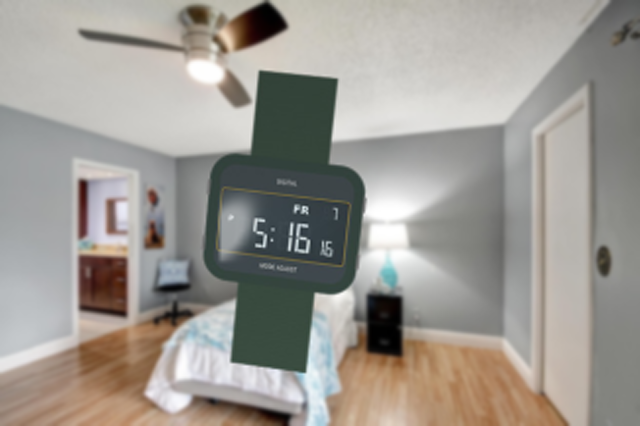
5:16:16
